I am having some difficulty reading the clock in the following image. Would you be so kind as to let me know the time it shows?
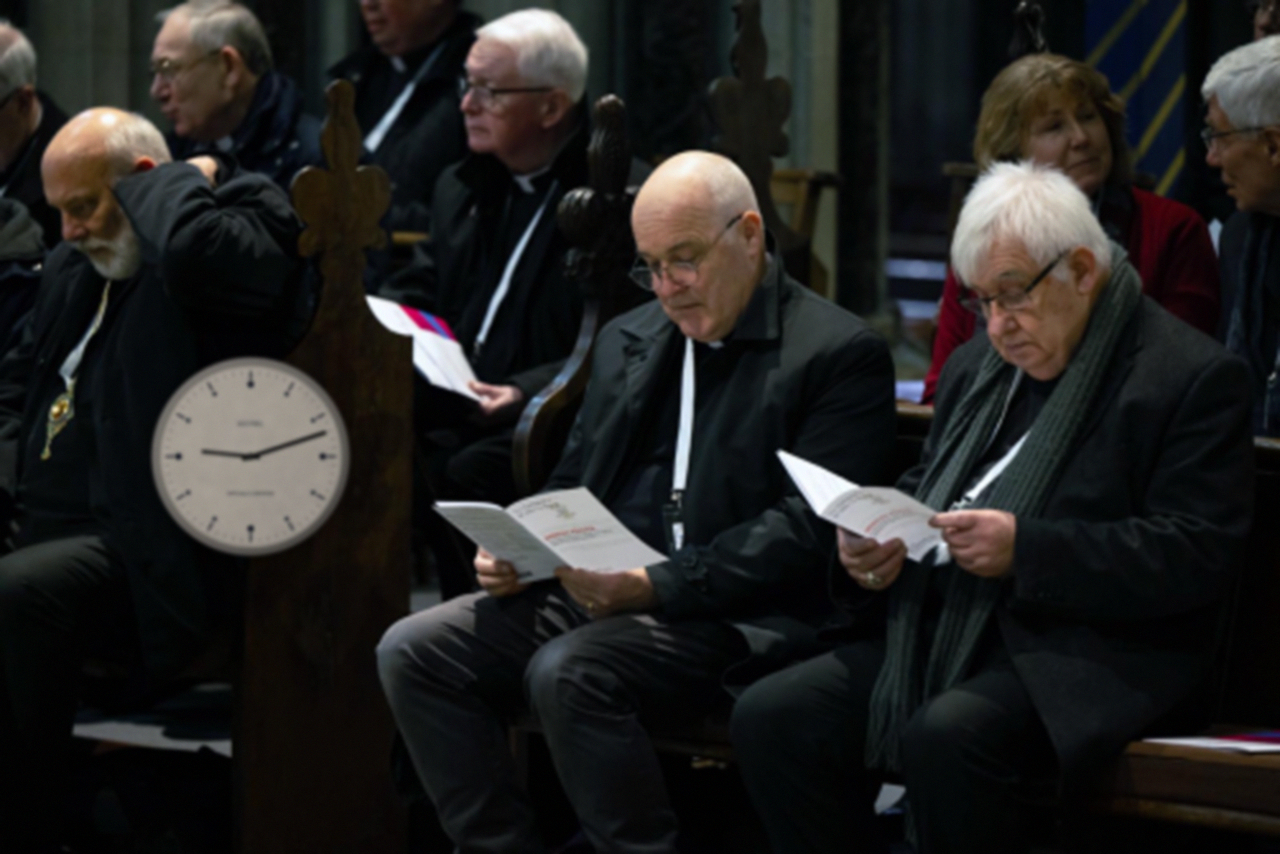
9:12
